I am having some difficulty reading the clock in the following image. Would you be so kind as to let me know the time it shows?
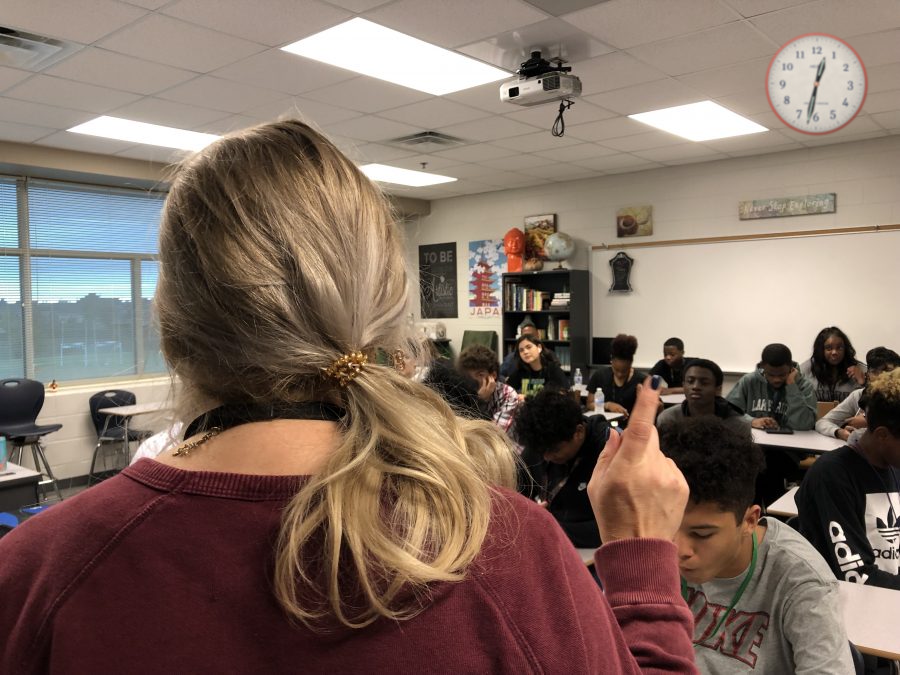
12:32
